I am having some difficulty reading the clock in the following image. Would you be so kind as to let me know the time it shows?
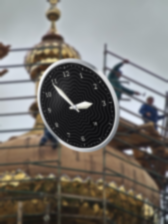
2:54
